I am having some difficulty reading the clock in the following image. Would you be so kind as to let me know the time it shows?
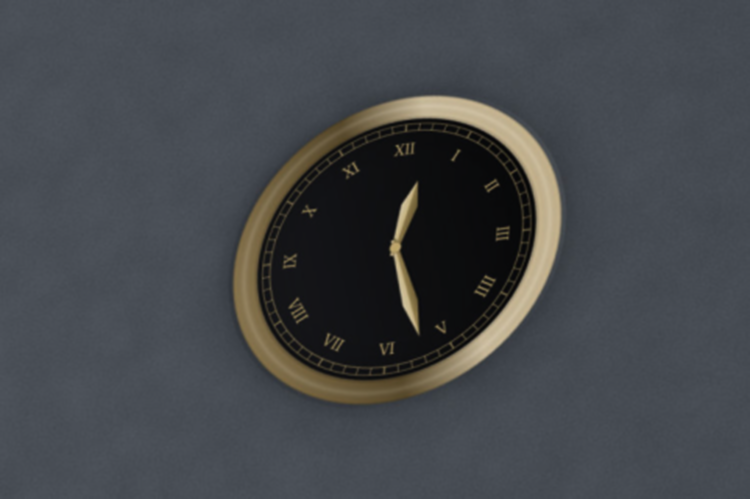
12:27
